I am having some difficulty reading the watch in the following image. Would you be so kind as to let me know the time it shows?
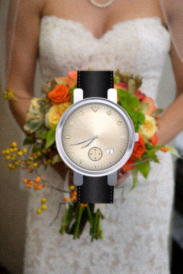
7:42
